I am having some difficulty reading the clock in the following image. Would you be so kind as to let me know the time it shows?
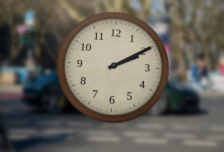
2:10
